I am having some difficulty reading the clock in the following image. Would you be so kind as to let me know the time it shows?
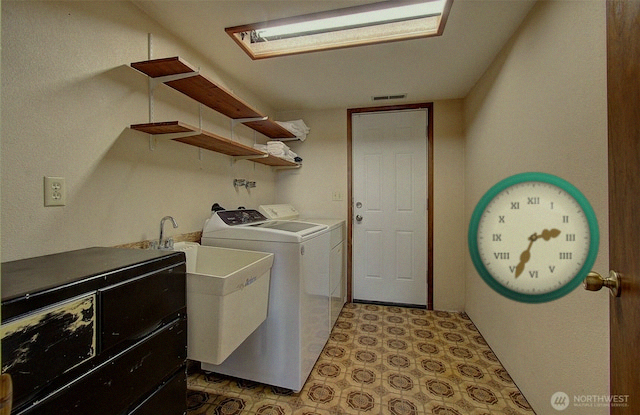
2:34
